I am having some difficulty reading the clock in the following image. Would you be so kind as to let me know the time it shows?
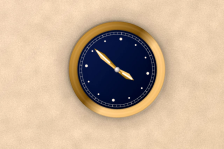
3:51
